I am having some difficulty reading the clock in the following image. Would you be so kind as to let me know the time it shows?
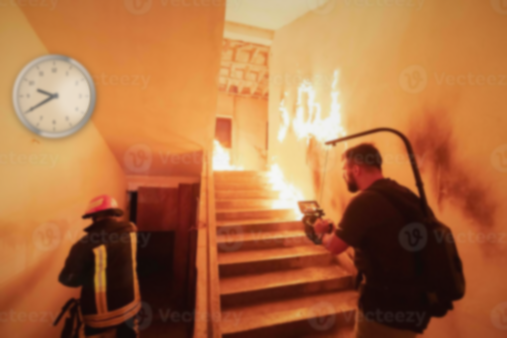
9:40
